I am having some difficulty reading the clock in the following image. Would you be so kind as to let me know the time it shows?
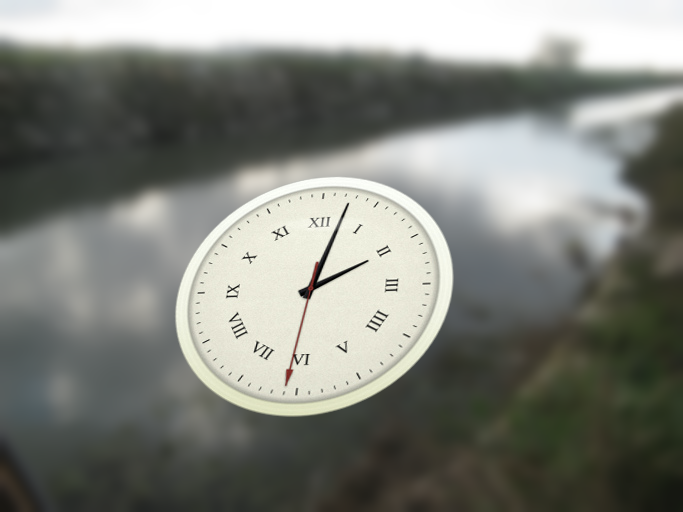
2:02:31
